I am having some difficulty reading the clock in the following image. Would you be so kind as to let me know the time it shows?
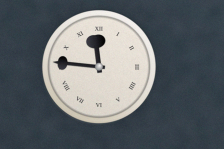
11:46
